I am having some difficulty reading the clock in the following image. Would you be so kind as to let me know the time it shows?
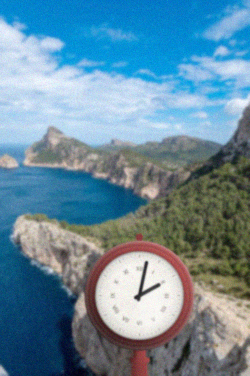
2:02
